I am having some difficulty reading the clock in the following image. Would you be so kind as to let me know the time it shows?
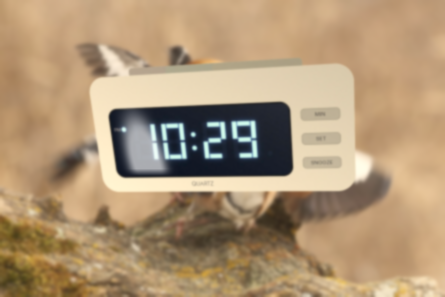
10:29
